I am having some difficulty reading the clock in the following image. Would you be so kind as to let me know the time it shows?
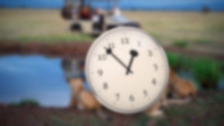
12:53
